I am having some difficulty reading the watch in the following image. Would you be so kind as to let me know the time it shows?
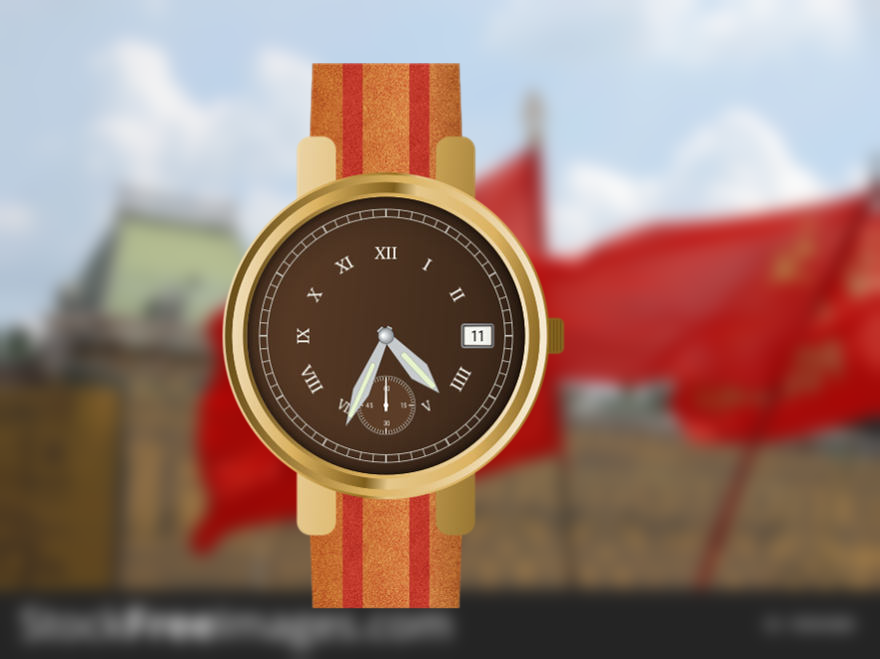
4:34
